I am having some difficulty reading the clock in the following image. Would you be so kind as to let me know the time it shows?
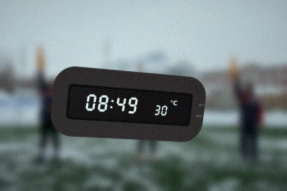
8:49
